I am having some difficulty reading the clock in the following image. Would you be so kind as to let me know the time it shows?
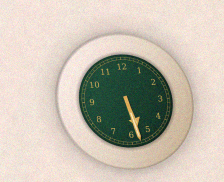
5:28
